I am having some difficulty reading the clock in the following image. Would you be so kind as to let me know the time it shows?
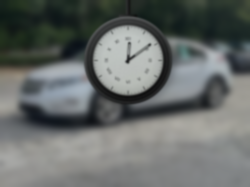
12:09
